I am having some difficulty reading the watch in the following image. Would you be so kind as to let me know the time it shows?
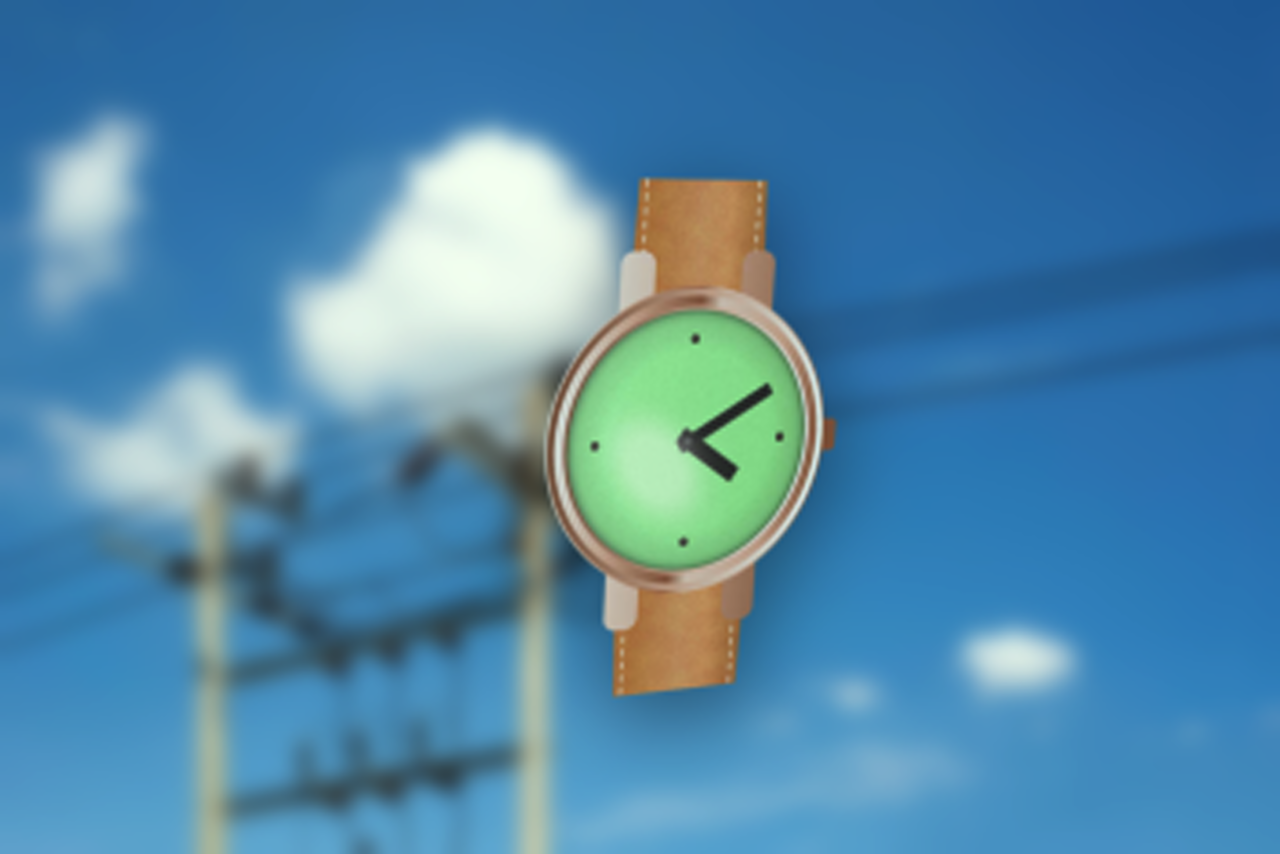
4:10
